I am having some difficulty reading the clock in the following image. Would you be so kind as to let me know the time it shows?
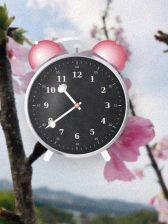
10:39
